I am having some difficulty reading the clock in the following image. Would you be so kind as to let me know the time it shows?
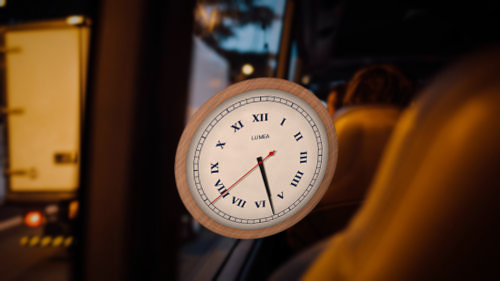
5:27:39
